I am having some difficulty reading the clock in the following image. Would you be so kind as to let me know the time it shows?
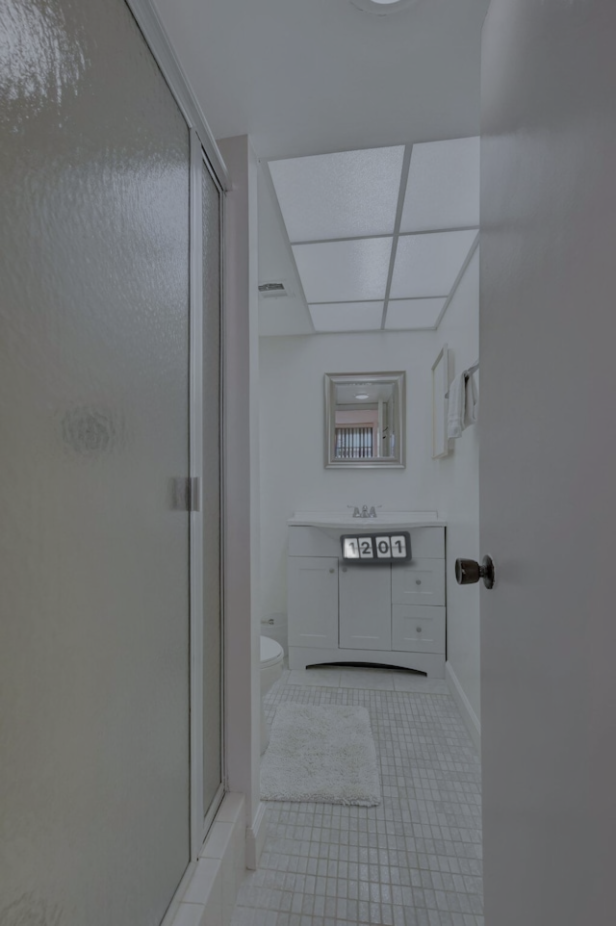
12:01
